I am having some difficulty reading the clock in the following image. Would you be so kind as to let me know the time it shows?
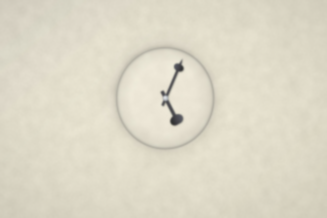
5:04
